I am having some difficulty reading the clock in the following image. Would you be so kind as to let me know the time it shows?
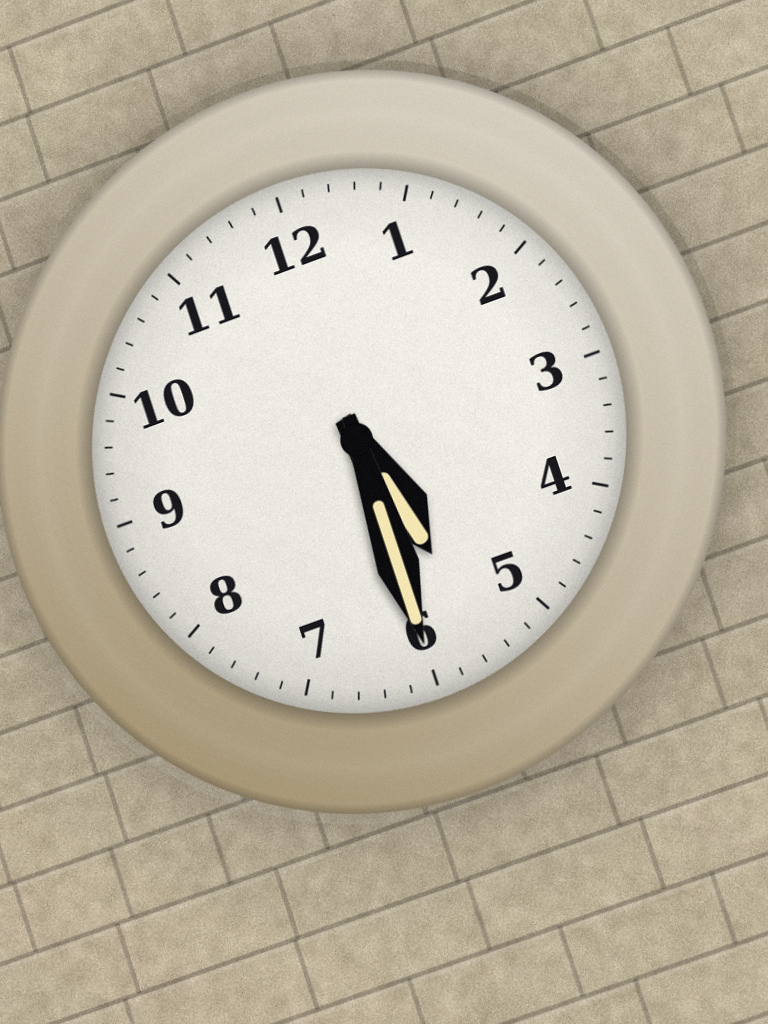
5:30
